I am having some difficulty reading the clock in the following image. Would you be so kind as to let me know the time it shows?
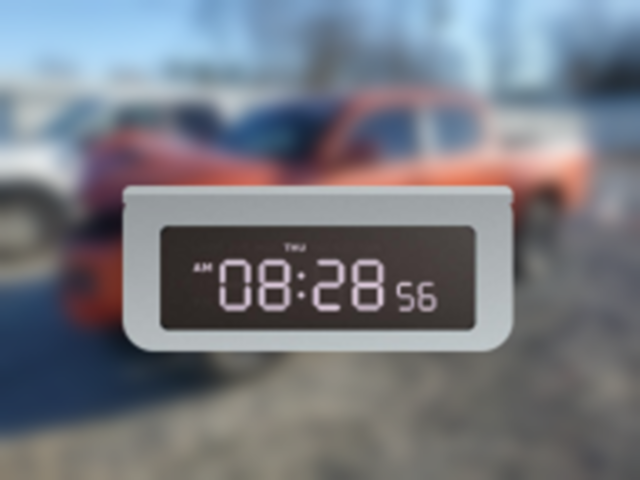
8:28:56
